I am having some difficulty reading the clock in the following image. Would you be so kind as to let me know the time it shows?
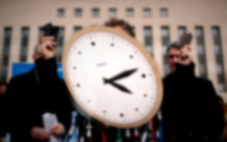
4:13
